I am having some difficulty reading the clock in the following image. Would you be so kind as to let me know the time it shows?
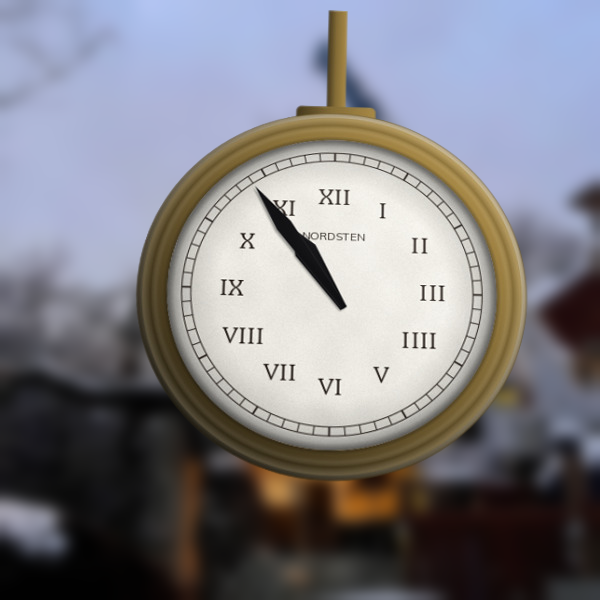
10:54
